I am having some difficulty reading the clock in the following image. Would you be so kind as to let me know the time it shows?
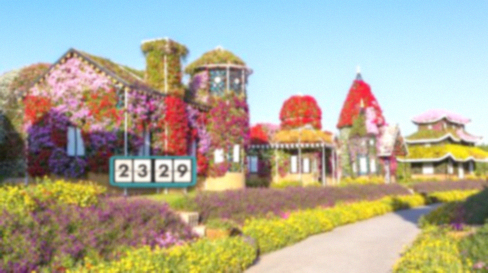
23:29
